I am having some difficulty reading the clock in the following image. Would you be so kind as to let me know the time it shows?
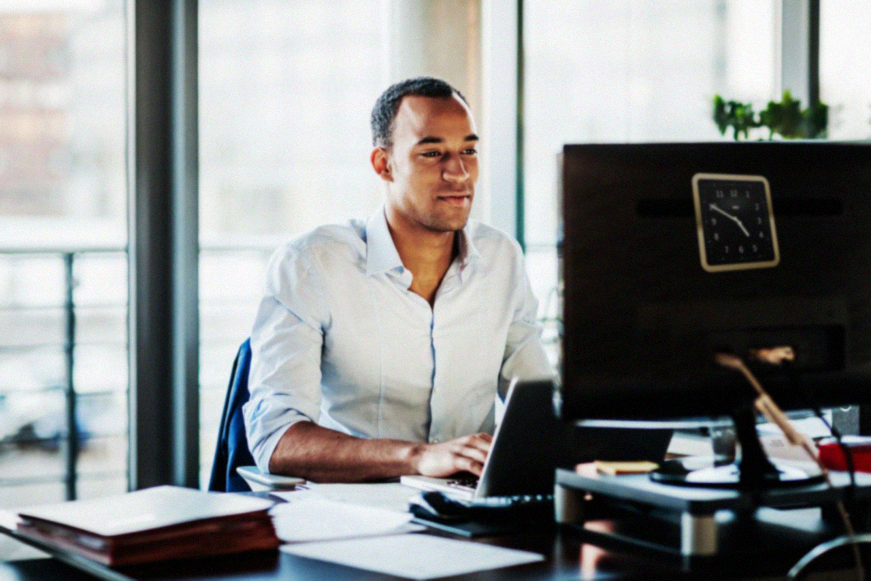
4:50
